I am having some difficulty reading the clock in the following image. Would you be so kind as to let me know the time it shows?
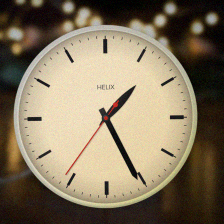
1:25:36
